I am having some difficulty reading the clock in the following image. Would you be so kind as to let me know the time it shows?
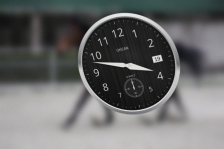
3:48
